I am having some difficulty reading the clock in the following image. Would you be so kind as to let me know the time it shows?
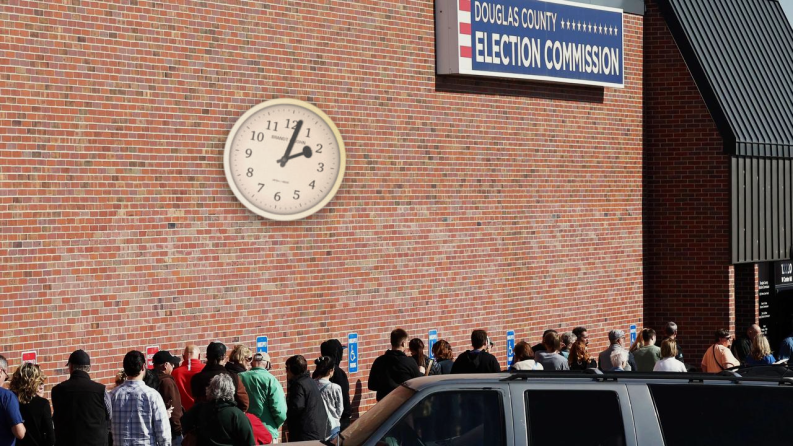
2:02
